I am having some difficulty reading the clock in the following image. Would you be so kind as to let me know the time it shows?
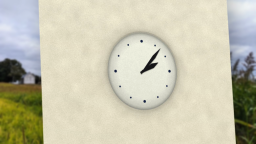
2:07
